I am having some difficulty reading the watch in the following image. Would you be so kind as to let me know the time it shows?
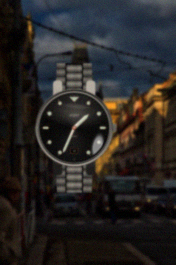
1:34
